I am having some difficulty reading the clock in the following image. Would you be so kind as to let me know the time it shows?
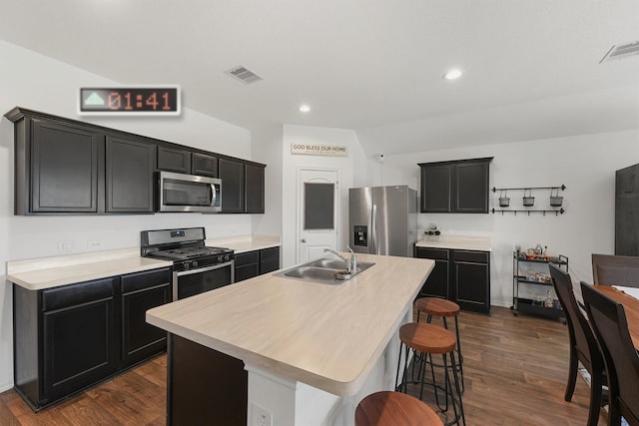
1:41
